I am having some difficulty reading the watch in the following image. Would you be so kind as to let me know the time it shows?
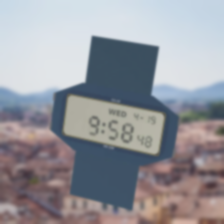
9:58:48
